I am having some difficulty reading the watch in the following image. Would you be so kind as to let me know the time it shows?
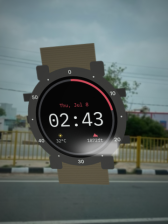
2:43
